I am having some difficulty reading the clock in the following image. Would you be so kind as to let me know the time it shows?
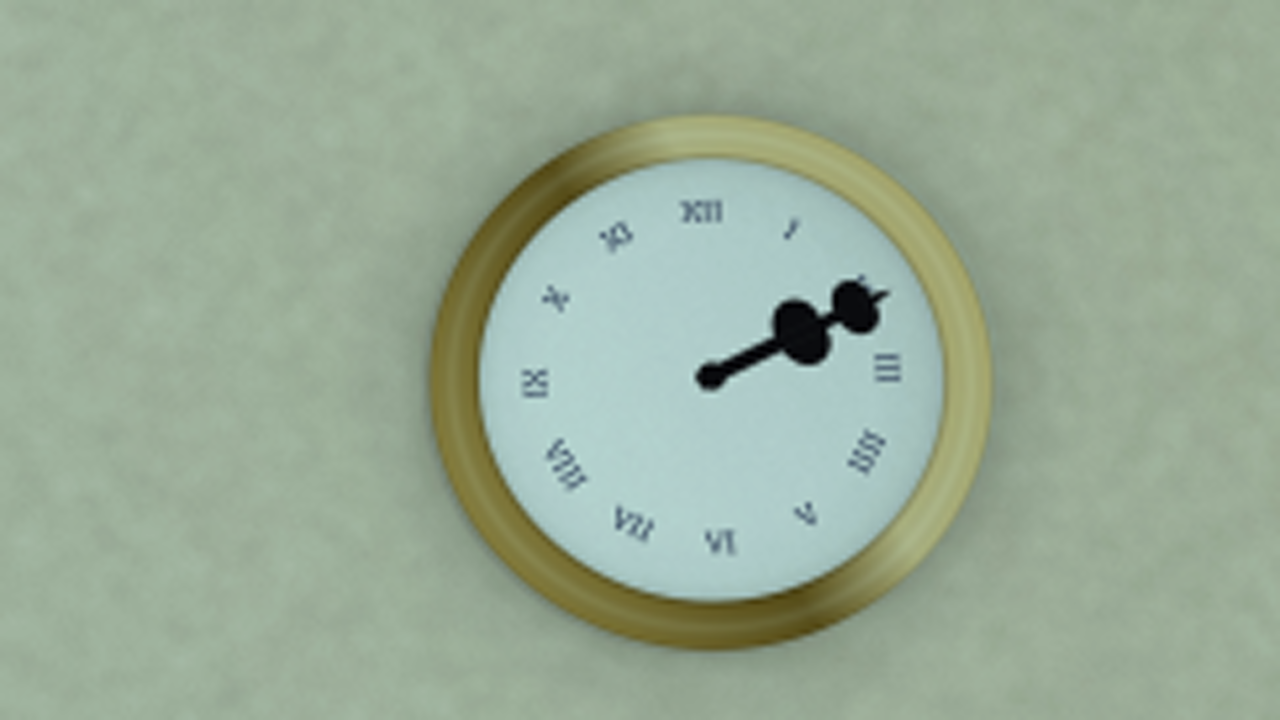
2:11
